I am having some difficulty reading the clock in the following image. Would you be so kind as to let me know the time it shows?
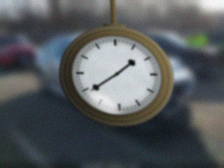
1:39
